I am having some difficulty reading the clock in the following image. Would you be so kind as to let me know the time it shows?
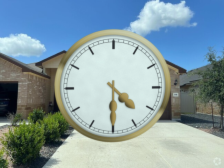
4:30
